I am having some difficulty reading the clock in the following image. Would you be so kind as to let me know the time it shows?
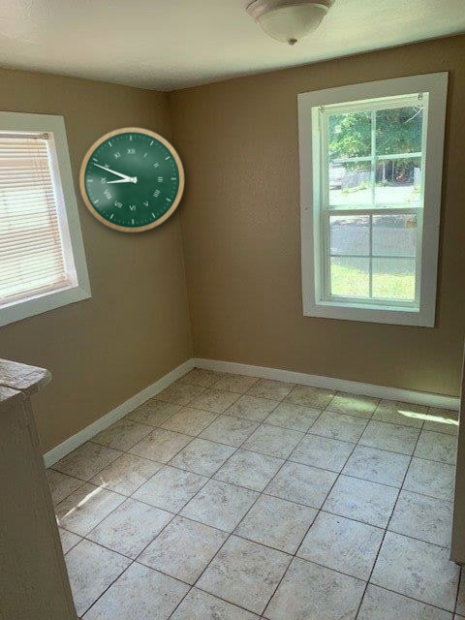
8:49
